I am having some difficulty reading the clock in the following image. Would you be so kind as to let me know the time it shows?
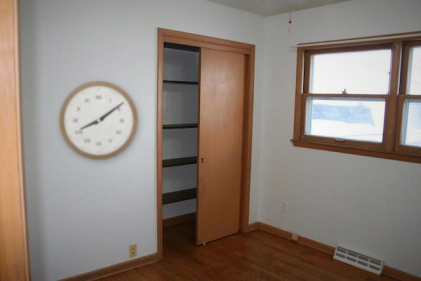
8:09
